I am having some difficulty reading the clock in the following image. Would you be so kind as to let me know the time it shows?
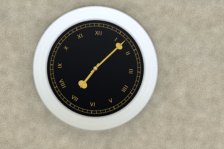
7:07
